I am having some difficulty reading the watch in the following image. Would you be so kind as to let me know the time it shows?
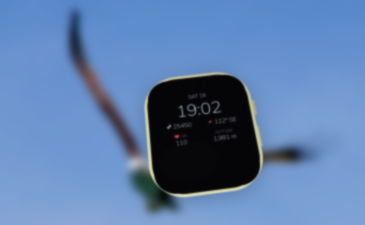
19:02
